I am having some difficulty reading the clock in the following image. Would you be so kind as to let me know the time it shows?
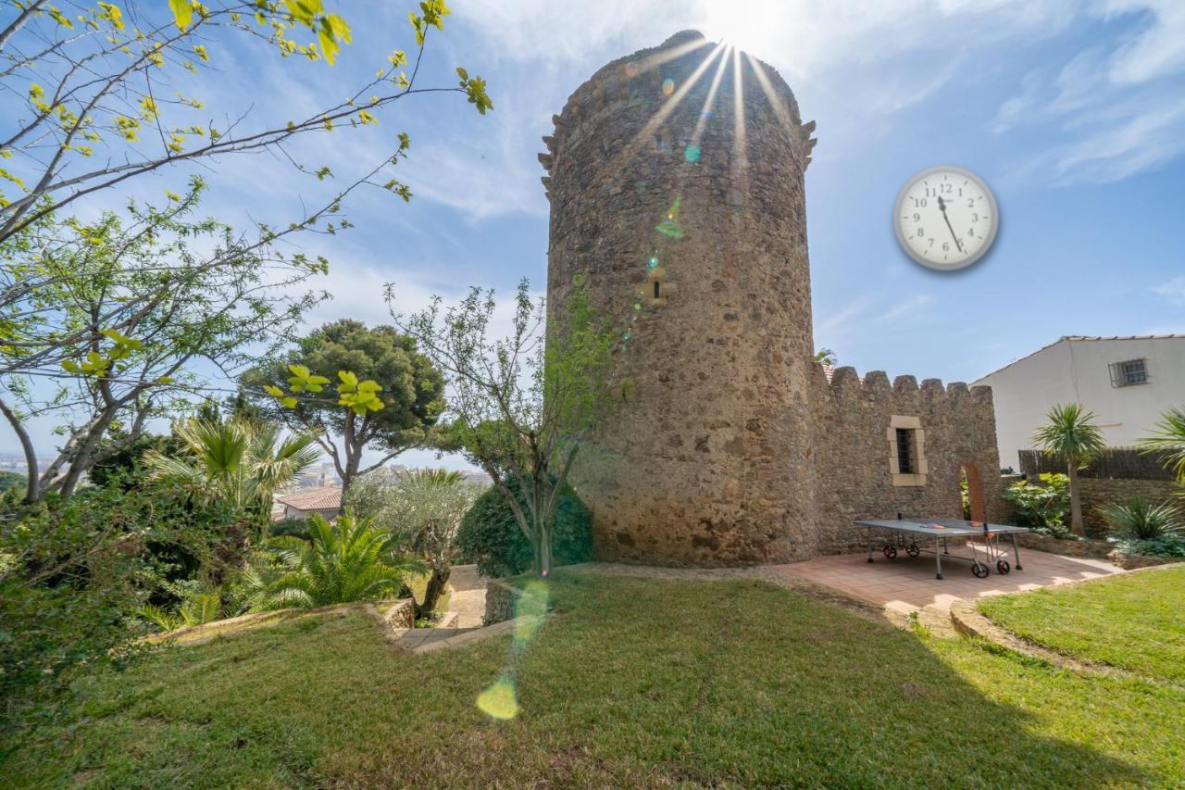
11:26
